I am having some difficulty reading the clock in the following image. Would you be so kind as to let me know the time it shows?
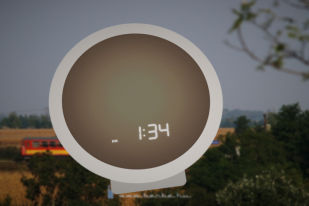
1:34
